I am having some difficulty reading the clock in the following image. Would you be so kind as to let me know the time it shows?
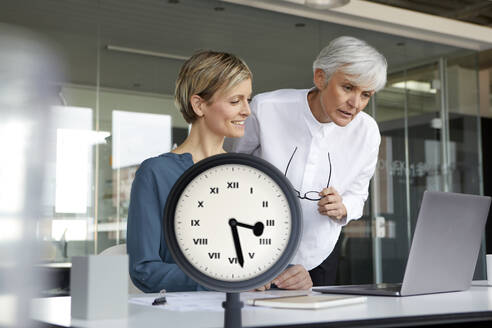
3:28
